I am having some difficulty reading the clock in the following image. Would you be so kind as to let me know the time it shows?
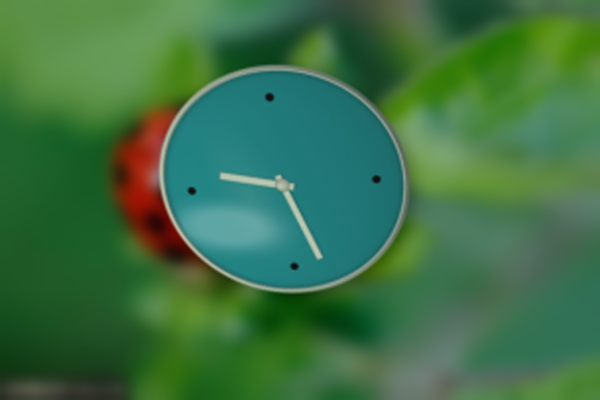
9:27
